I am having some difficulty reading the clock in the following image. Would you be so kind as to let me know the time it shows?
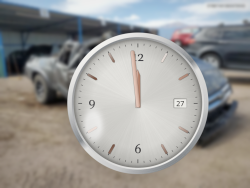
11:59
